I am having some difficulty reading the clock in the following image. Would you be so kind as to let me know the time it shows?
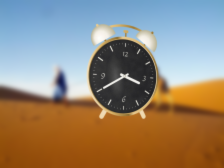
3:40
